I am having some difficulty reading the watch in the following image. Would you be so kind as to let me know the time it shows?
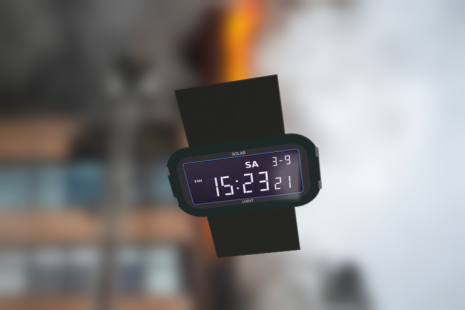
15:23:21
